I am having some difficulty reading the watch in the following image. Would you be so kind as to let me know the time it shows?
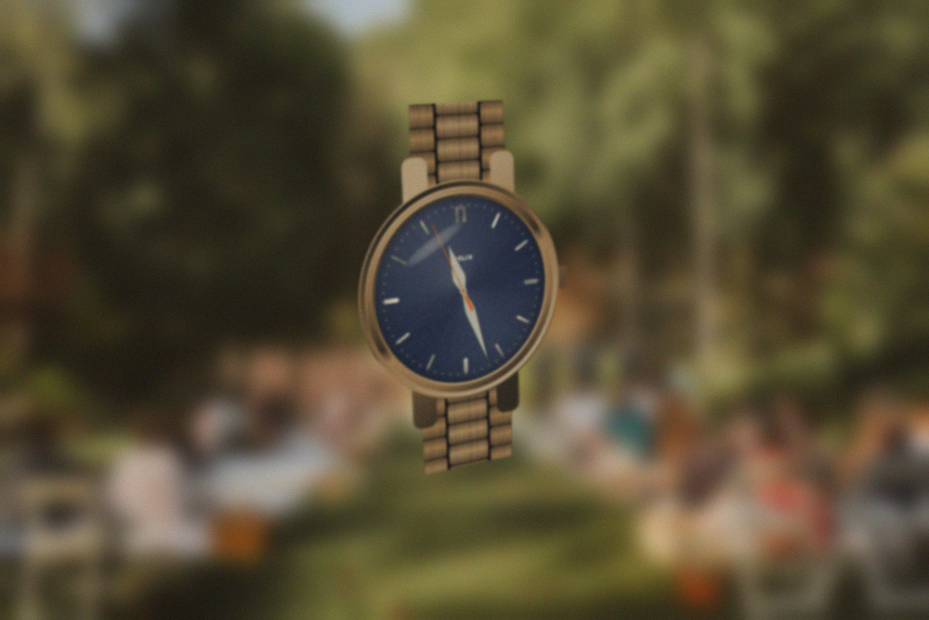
11:26:56
